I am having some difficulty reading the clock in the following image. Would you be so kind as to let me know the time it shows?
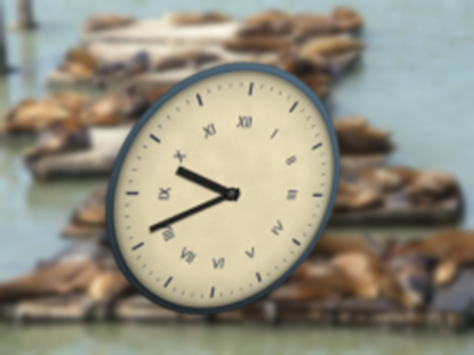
9:41
